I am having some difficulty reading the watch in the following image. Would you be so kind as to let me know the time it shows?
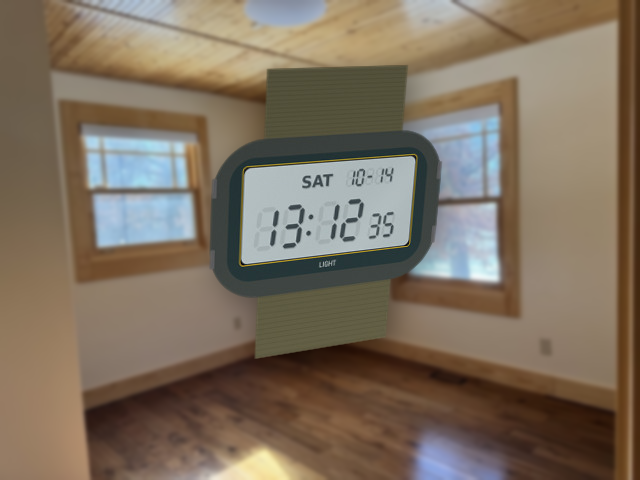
13:12:35
